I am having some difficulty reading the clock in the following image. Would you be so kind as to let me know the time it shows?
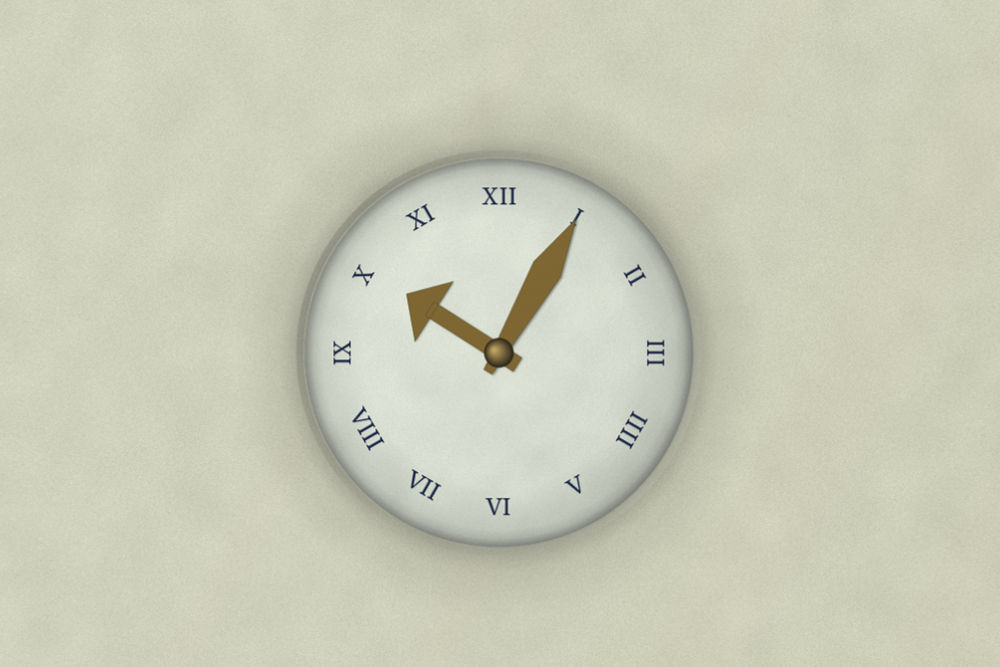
10:05
